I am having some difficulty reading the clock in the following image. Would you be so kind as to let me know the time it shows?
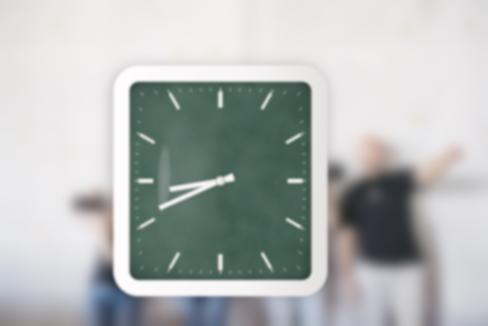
8:41
